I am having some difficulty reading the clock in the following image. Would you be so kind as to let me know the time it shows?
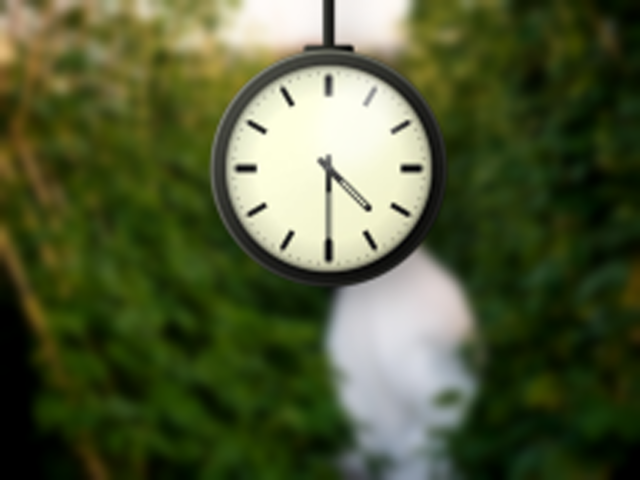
4:30
